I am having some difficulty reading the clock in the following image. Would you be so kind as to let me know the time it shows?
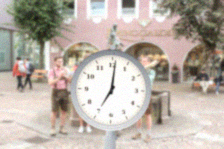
7:01
